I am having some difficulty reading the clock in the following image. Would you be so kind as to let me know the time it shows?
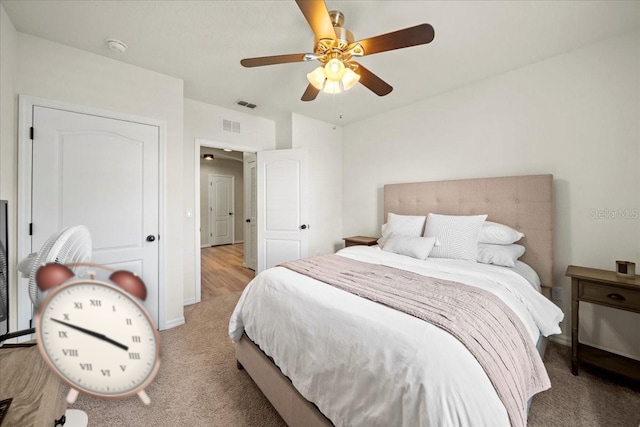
3:48
